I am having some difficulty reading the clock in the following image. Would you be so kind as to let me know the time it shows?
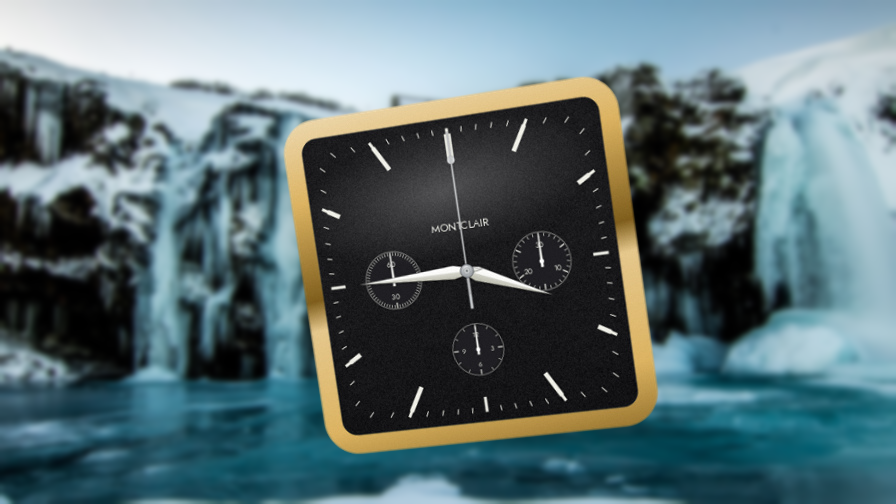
3:45
